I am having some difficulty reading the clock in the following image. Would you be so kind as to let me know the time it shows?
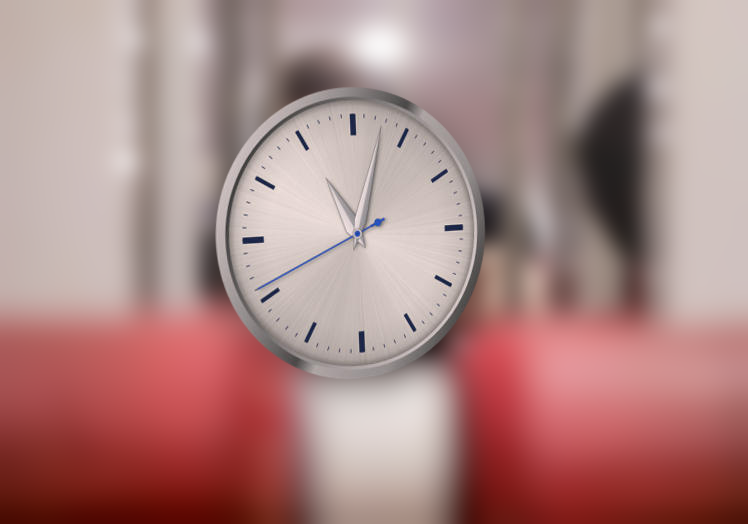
11:02:41
